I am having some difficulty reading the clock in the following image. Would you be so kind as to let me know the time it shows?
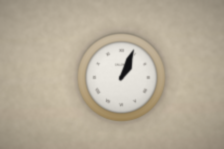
1:04
